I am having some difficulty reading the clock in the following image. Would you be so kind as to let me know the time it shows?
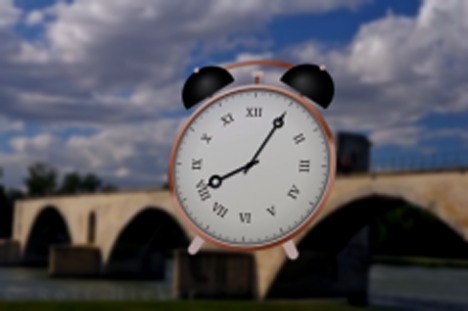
8:05
